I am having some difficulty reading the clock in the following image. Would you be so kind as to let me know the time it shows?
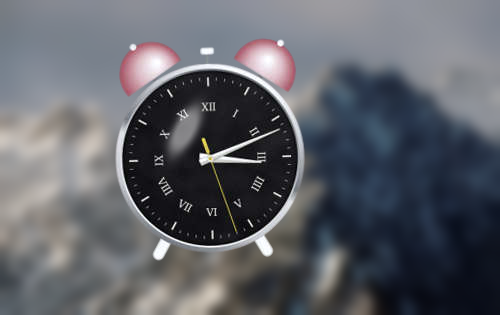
3:11:27
